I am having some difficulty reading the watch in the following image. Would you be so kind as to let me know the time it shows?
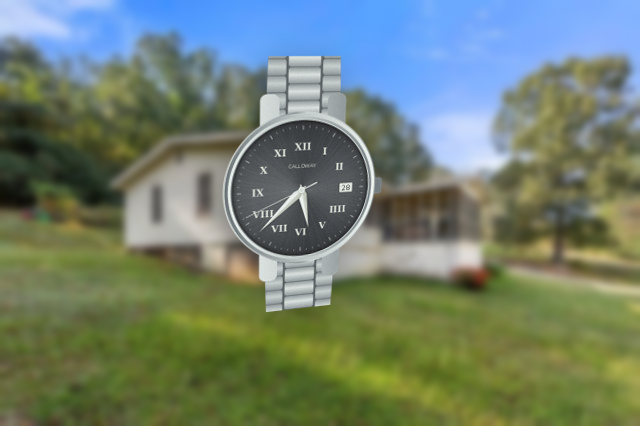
5:37:41
